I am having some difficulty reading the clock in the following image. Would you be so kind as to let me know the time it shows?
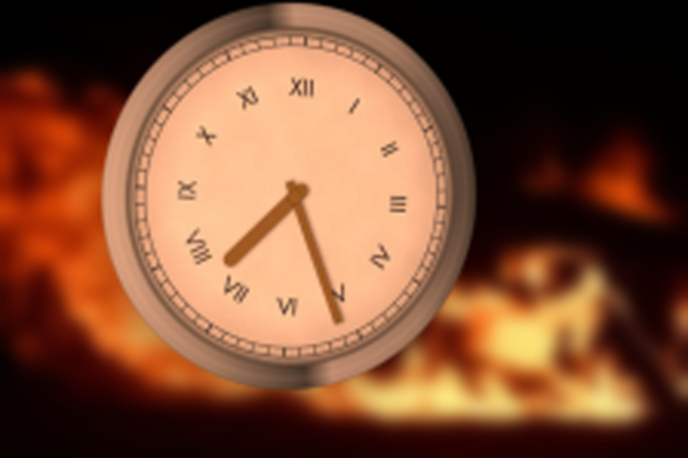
7:26
